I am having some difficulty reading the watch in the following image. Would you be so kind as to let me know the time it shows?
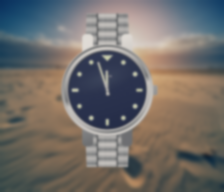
11:57
